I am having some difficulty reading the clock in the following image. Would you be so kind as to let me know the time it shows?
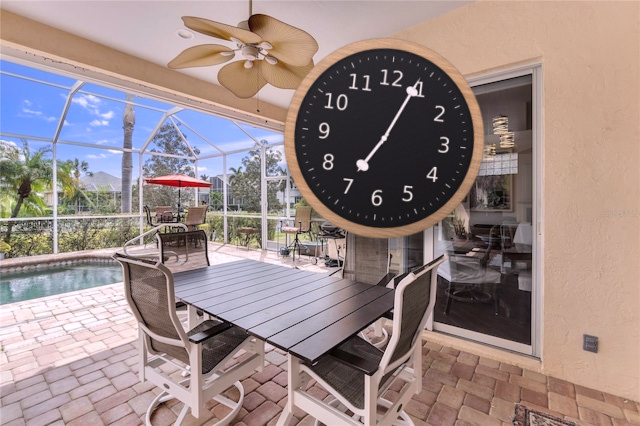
7:04
